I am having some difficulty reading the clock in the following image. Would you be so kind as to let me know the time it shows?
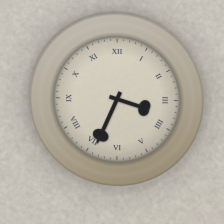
3:34
